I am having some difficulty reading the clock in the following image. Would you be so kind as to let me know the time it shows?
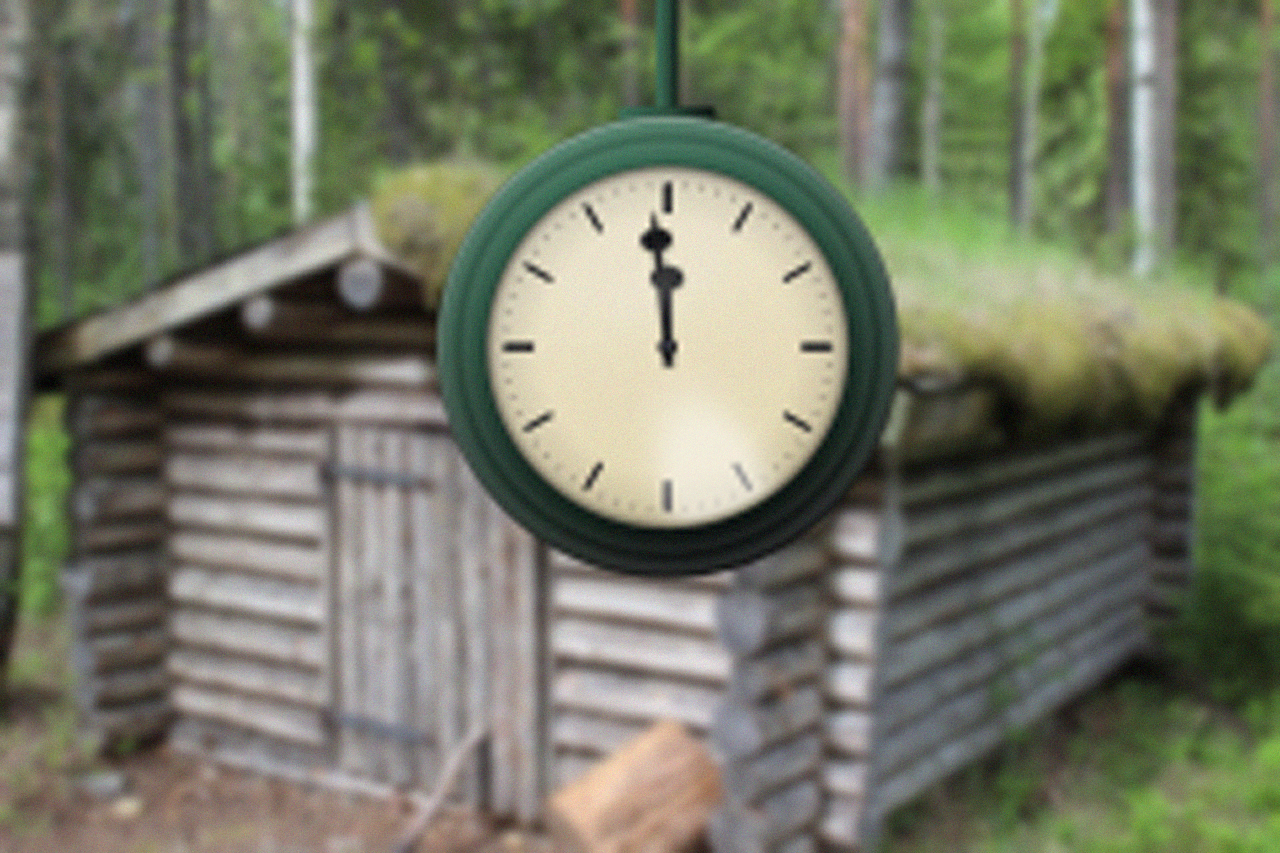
11:59
